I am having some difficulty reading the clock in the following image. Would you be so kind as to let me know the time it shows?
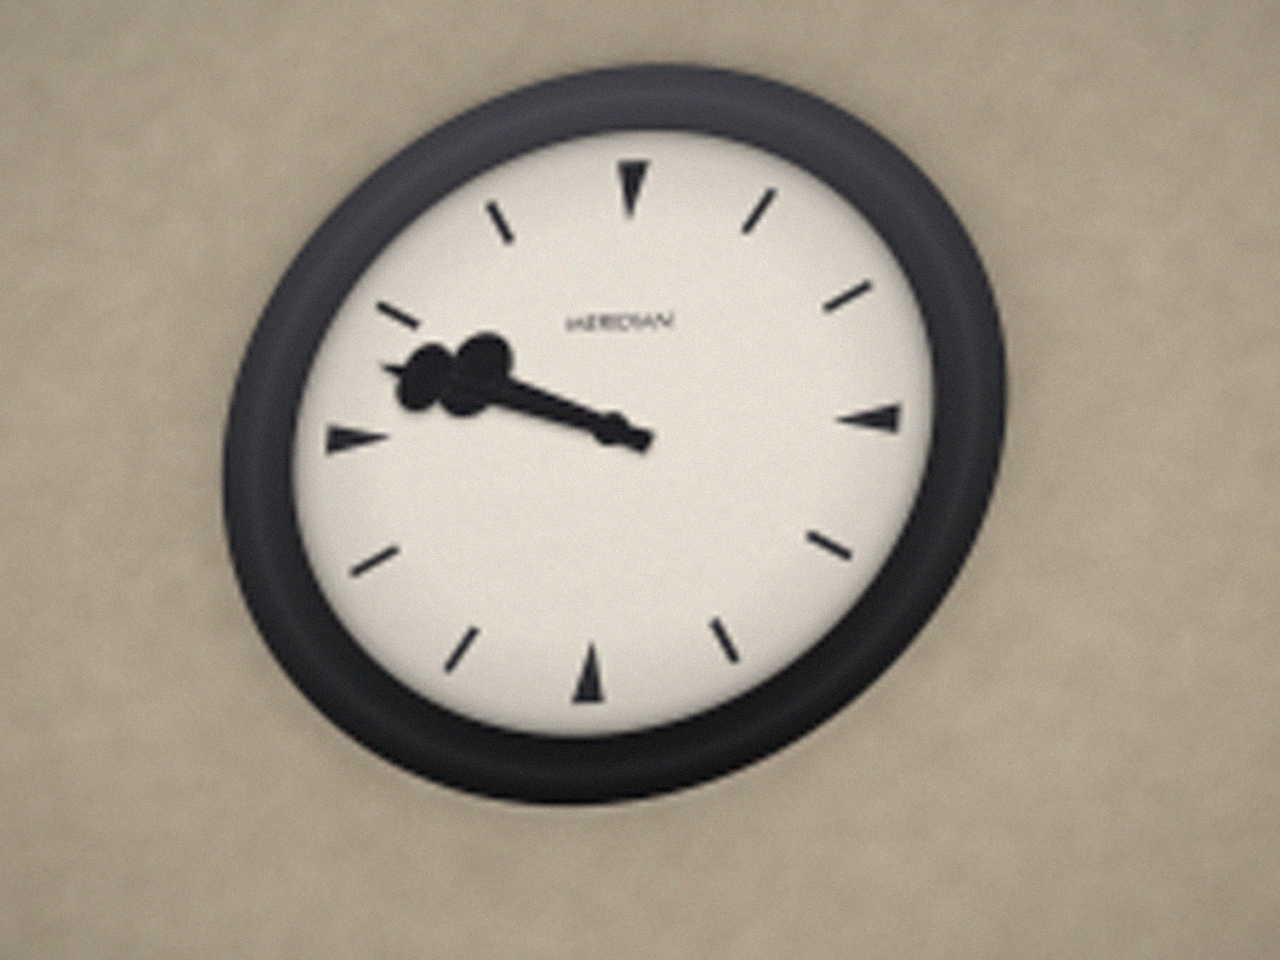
9:48
